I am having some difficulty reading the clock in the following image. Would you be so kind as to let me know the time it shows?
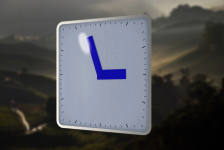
2:57
